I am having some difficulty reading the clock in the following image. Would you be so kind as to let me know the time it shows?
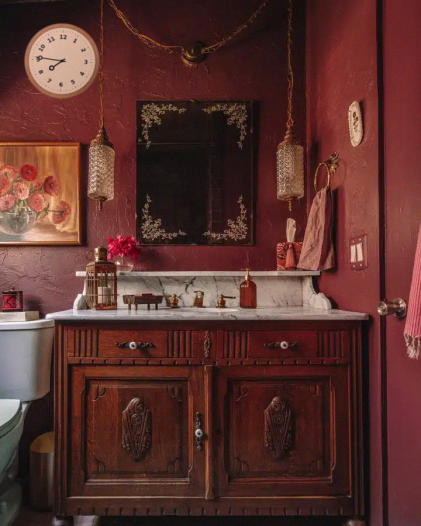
7:46
